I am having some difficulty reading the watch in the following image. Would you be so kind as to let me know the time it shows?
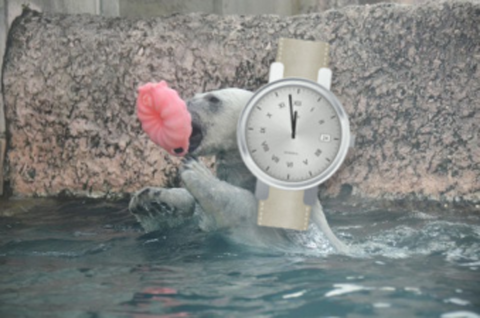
11:58
